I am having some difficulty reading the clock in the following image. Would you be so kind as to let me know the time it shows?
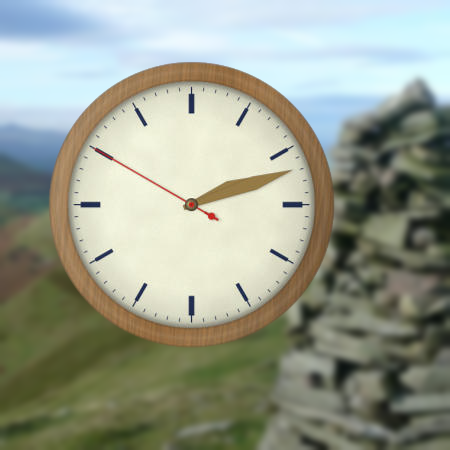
2:11:50
